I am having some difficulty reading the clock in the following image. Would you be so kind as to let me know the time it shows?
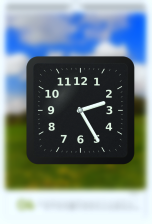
2:25
